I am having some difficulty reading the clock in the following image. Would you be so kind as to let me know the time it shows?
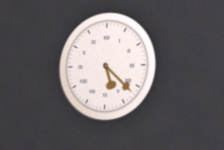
5:22
